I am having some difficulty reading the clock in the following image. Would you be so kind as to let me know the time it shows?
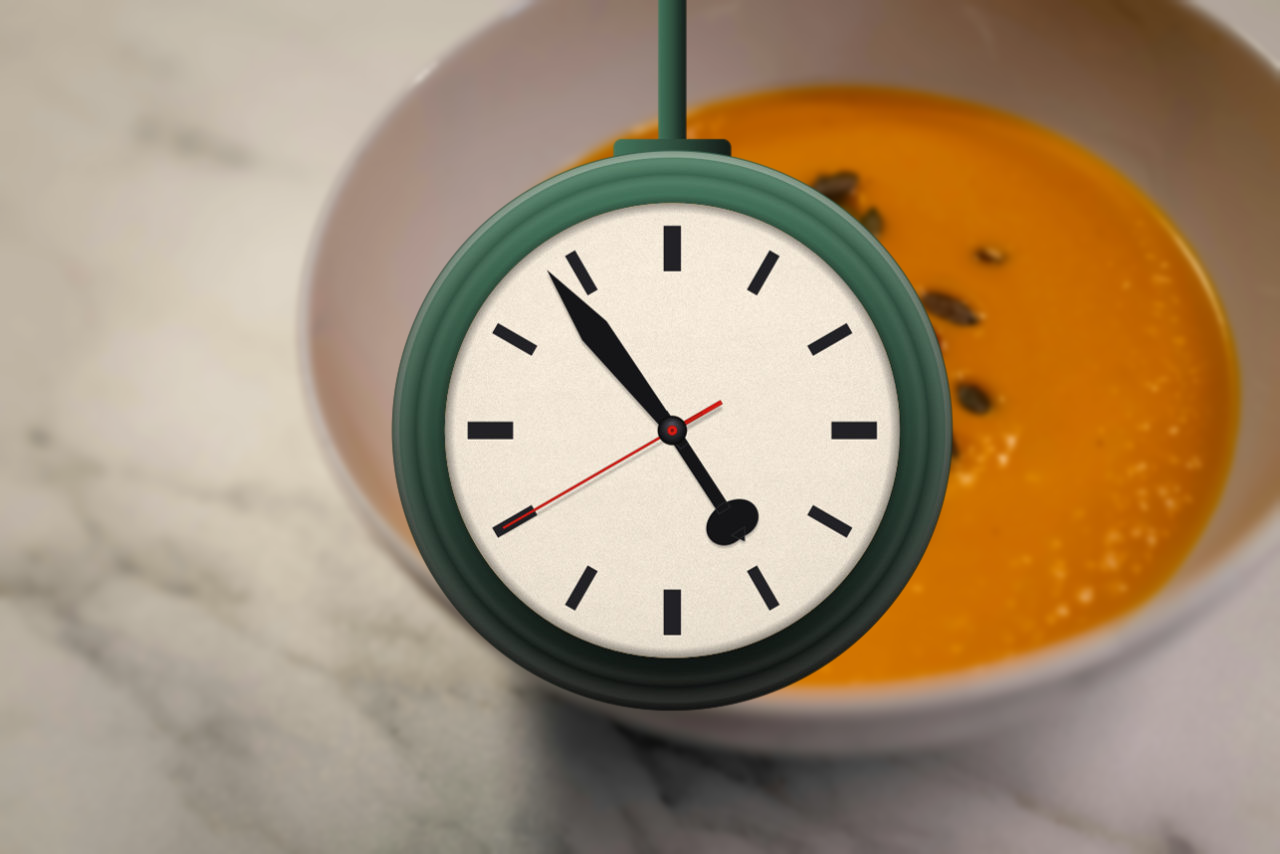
4:53:40
